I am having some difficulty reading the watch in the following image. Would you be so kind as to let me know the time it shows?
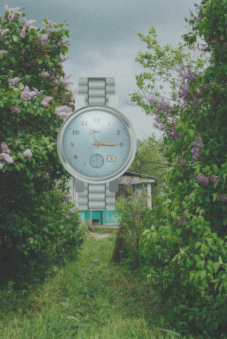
11:15
